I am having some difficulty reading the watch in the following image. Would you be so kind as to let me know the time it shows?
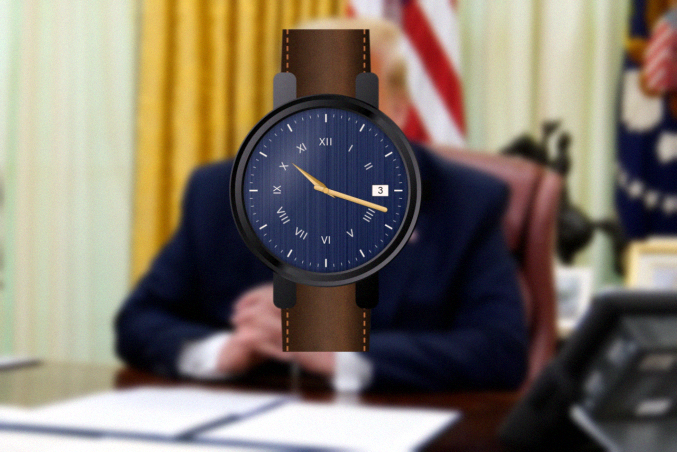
10:18
